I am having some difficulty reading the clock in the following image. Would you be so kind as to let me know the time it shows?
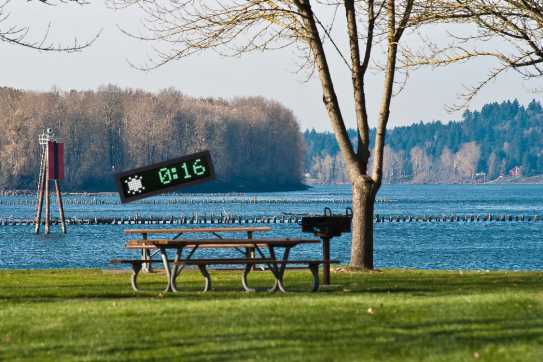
0:16
